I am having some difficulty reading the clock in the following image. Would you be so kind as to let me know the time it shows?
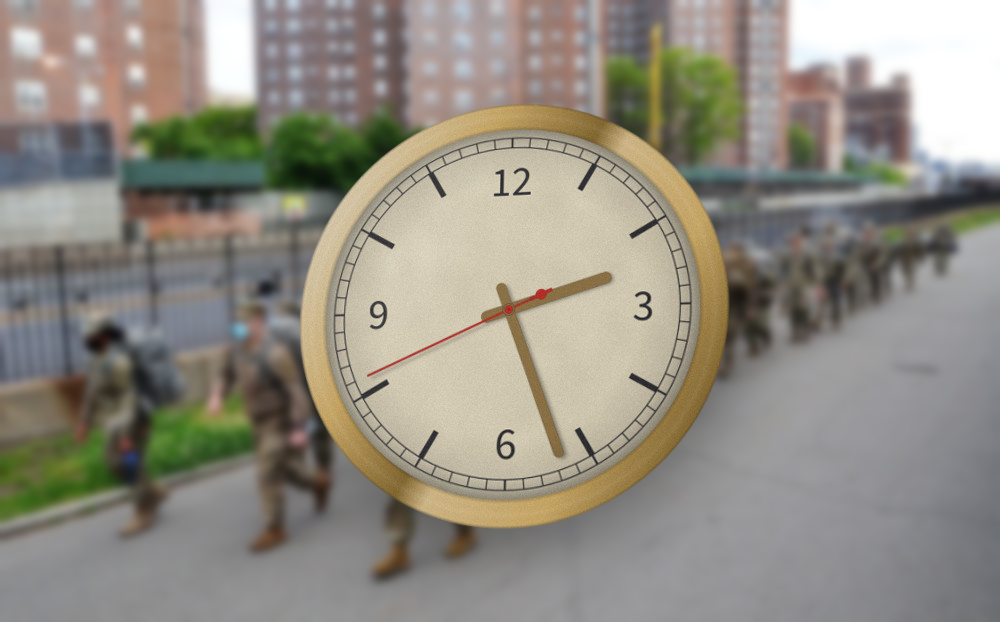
2:26:41
